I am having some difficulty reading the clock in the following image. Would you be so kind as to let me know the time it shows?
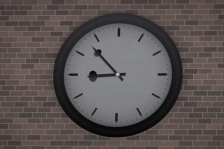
8:53
